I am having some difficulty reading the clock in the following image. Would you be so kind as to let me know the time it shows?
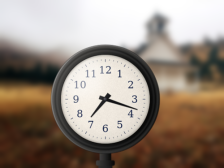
7:18
